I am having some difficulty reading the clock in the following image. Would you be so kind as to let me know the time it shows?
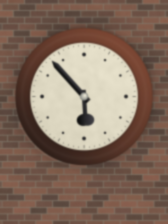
5:53
